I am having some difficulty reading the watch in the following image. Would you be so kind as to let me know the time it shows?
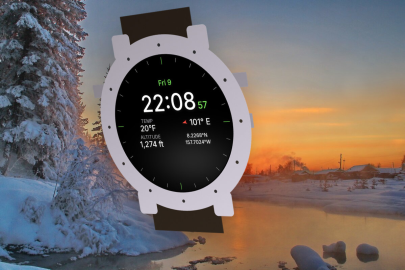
22:08:57
